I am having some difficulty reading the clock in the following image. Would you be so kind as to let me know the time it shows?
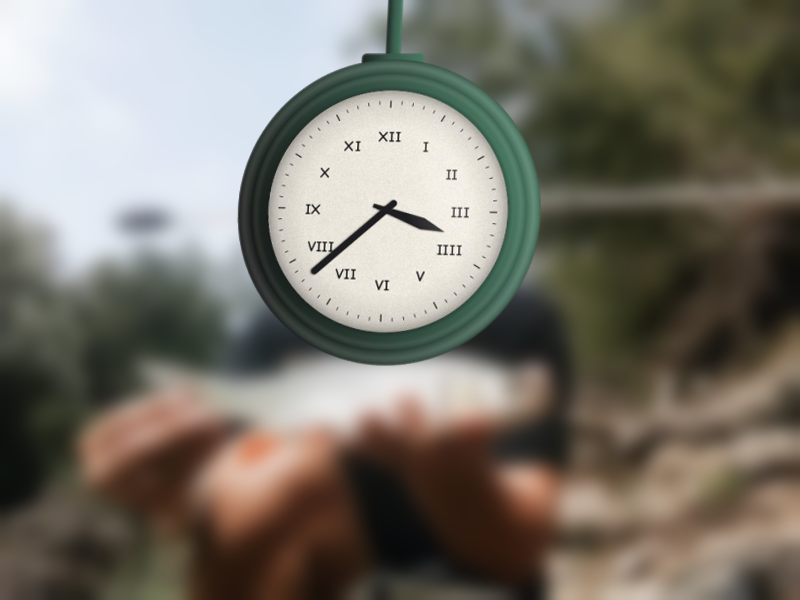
3:38
